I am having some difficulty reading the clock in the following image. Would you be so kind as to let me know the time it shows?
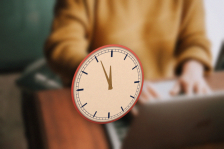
11:56
